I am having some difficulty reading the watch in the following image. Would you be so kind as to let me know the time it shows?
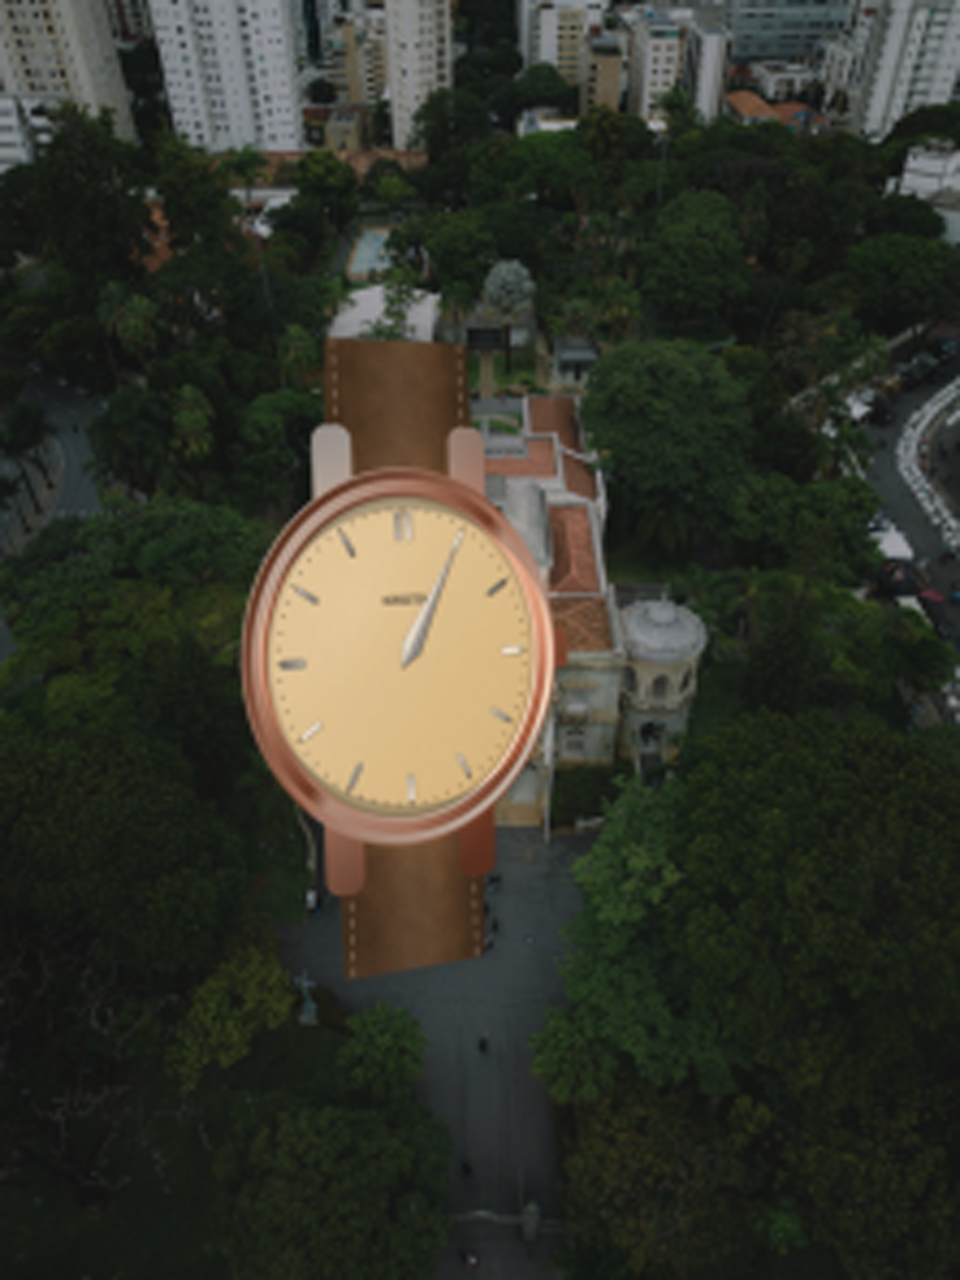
1:05
